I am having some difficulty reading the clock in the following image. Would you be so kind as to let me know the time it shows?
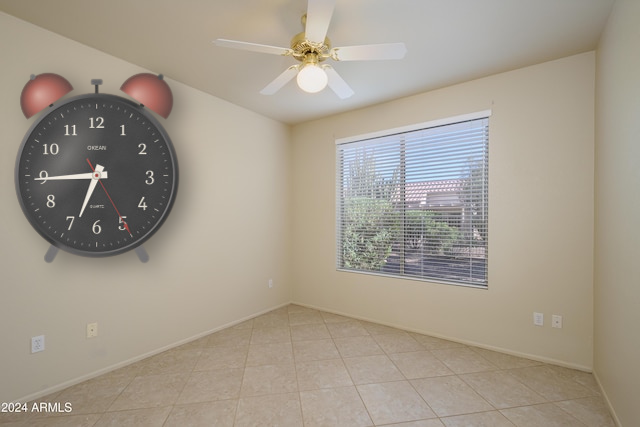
6:44:25
